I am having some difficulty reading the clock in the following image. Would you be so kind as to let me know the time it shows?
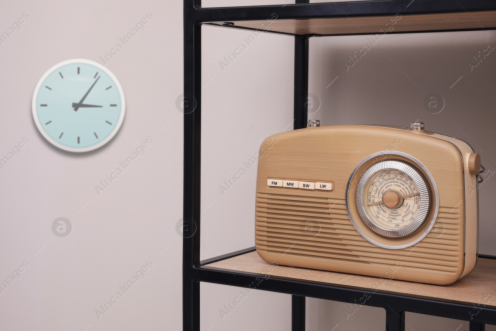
3:06
